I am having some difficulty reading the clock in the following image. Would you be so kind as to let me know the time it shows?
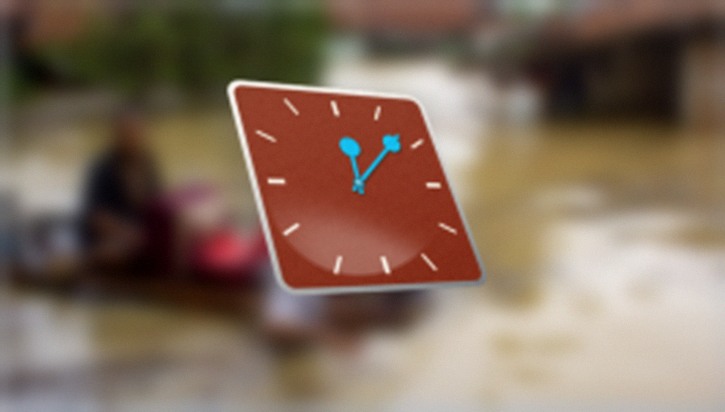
12:08
